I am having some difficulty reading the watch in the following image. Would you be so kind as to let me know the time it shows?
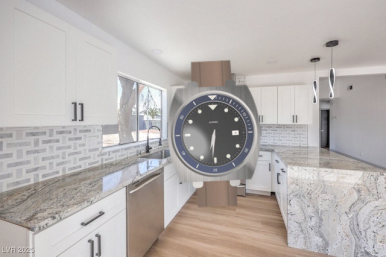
6:31
